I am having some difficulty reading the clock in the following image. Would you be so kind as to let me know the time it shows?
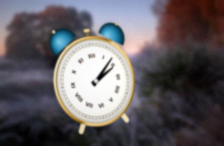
2:08
